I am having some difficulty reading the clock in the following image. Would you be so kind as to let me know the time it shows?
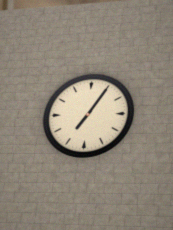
7:05
